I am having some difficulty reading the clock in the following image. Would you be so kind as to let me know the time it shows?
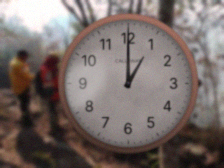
1:00
